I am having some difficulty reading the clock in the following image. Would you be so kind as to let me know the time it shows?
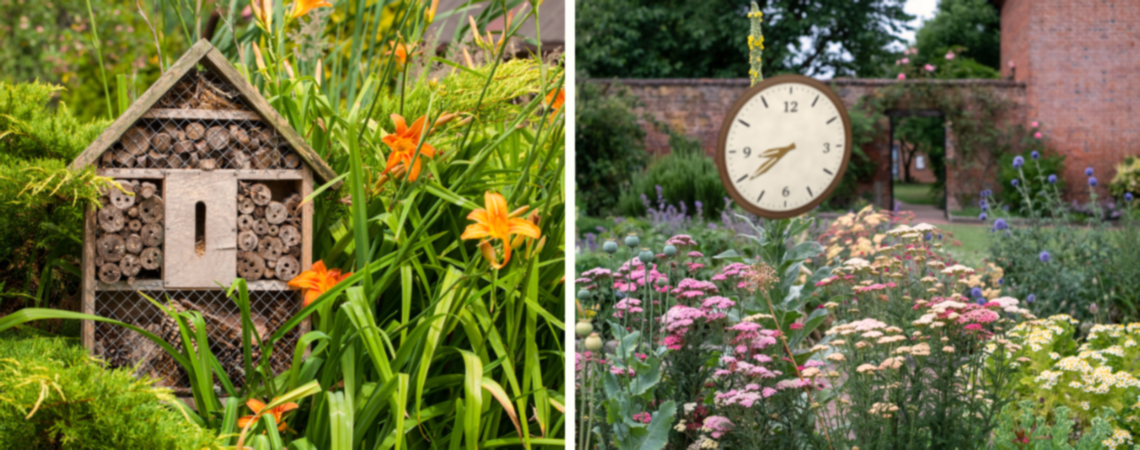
8:39
